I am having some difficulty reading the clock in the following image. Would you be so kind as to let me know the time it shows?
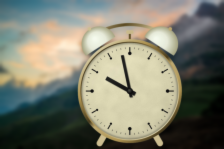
9:58
